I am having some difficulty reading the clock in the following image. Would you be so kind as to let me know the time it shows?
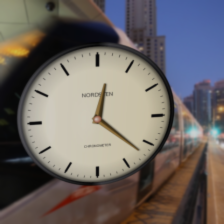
12:22
